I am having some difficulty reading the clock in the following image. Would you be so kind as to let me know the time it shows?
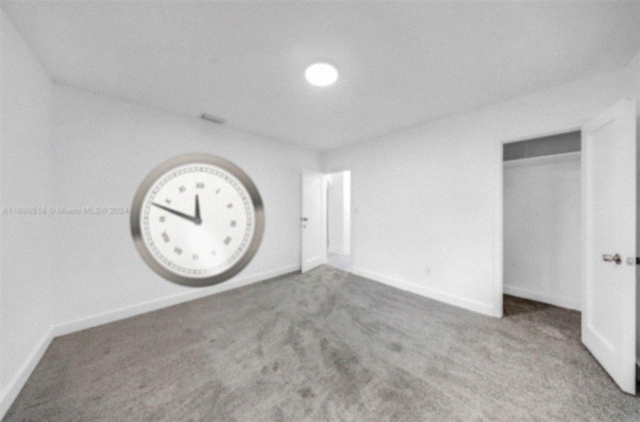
11:48
